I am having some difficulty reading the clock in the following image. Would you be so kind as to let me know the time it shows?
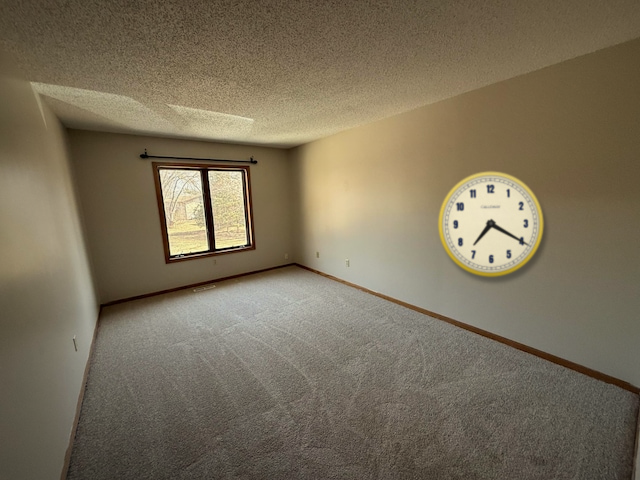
7:20
